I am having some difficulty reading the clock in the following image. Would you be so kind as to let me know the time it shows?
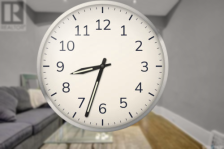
8:33
